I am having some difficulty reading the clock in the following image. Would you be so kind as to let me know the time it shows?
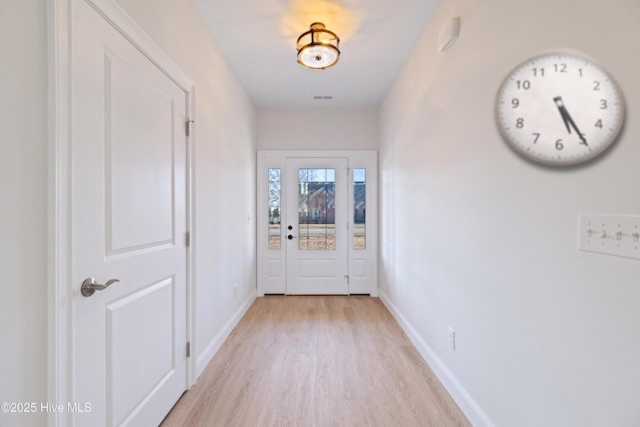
5:25
